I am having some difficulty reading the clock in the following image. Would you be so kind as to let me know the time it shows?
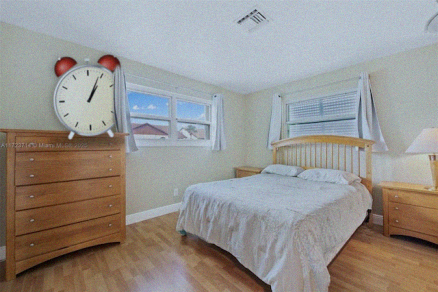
1:04
